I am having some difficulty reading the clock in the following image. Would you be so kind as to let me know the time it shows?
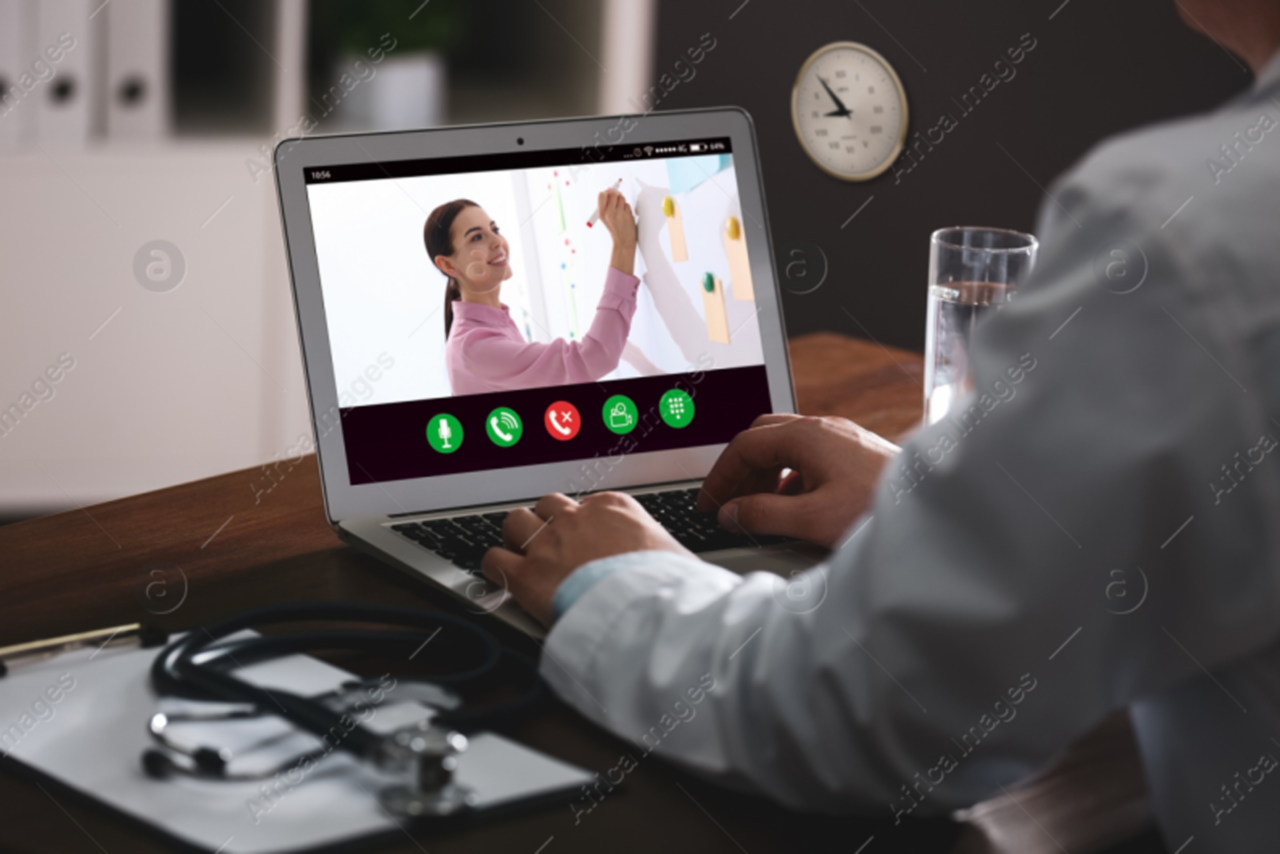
8:54
